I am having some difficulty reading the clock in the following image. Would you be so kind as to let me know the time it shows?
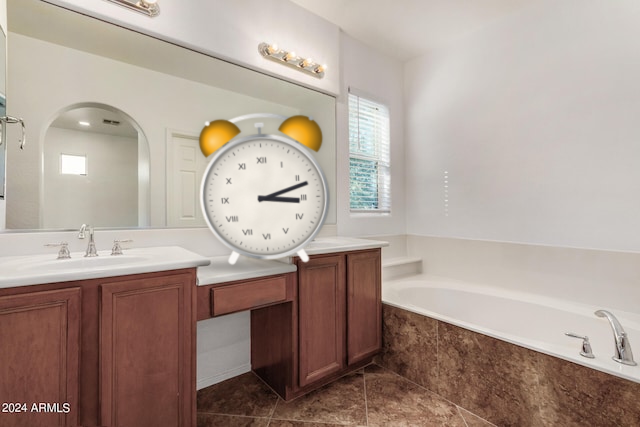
3:12
